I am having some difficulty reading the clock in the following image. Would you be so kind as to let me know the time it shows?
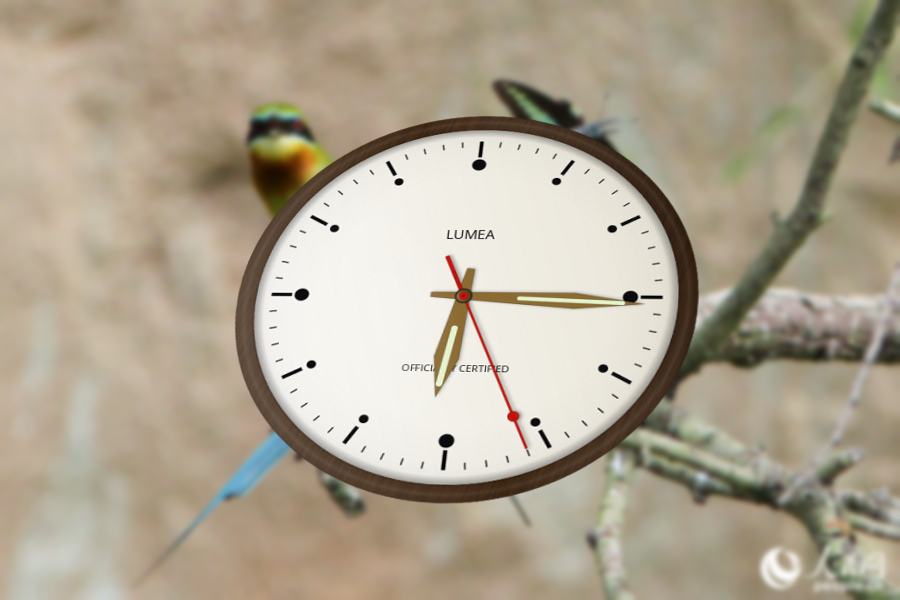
6:15:26
